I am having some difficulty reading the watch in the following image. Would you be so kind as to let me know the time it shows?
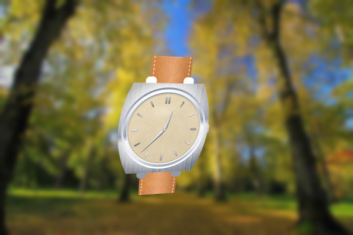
12:37
